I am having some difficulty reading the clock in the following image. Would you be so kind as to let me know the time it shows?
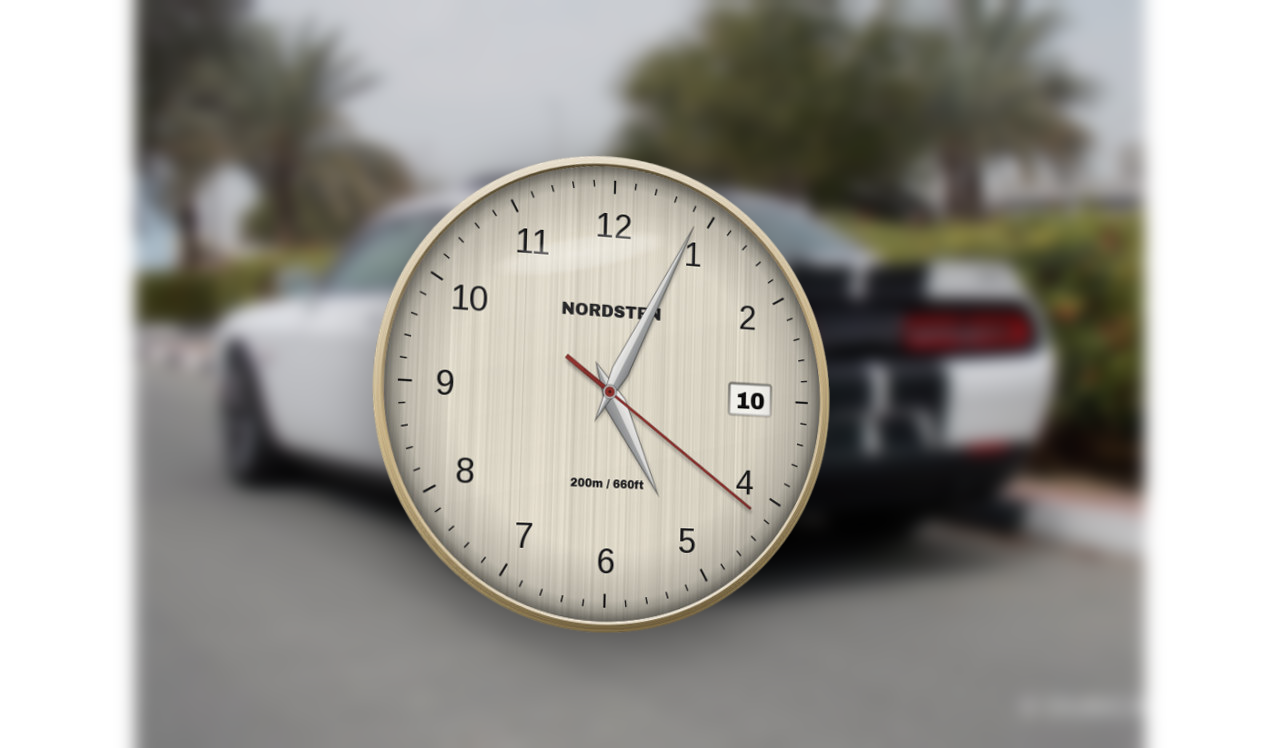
5:04:21
